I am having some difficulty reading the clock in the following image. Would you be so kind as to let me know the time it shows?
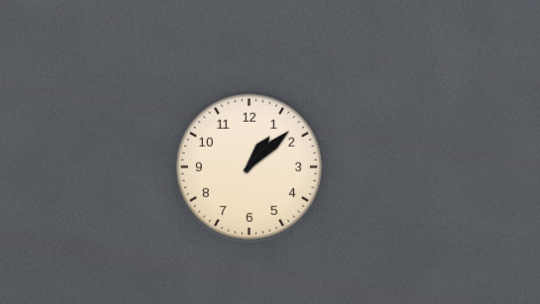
1:08
